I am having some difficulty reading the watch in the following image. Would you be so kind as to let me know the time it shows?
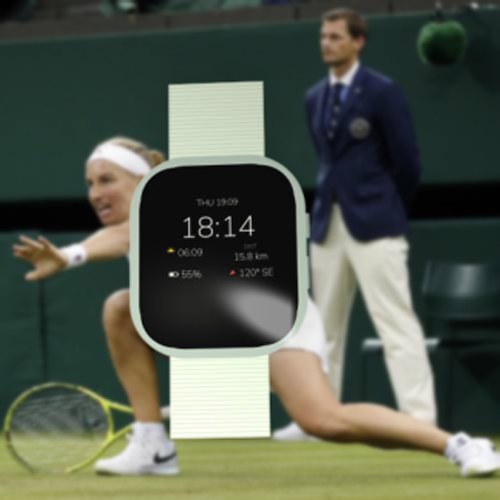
18:14
